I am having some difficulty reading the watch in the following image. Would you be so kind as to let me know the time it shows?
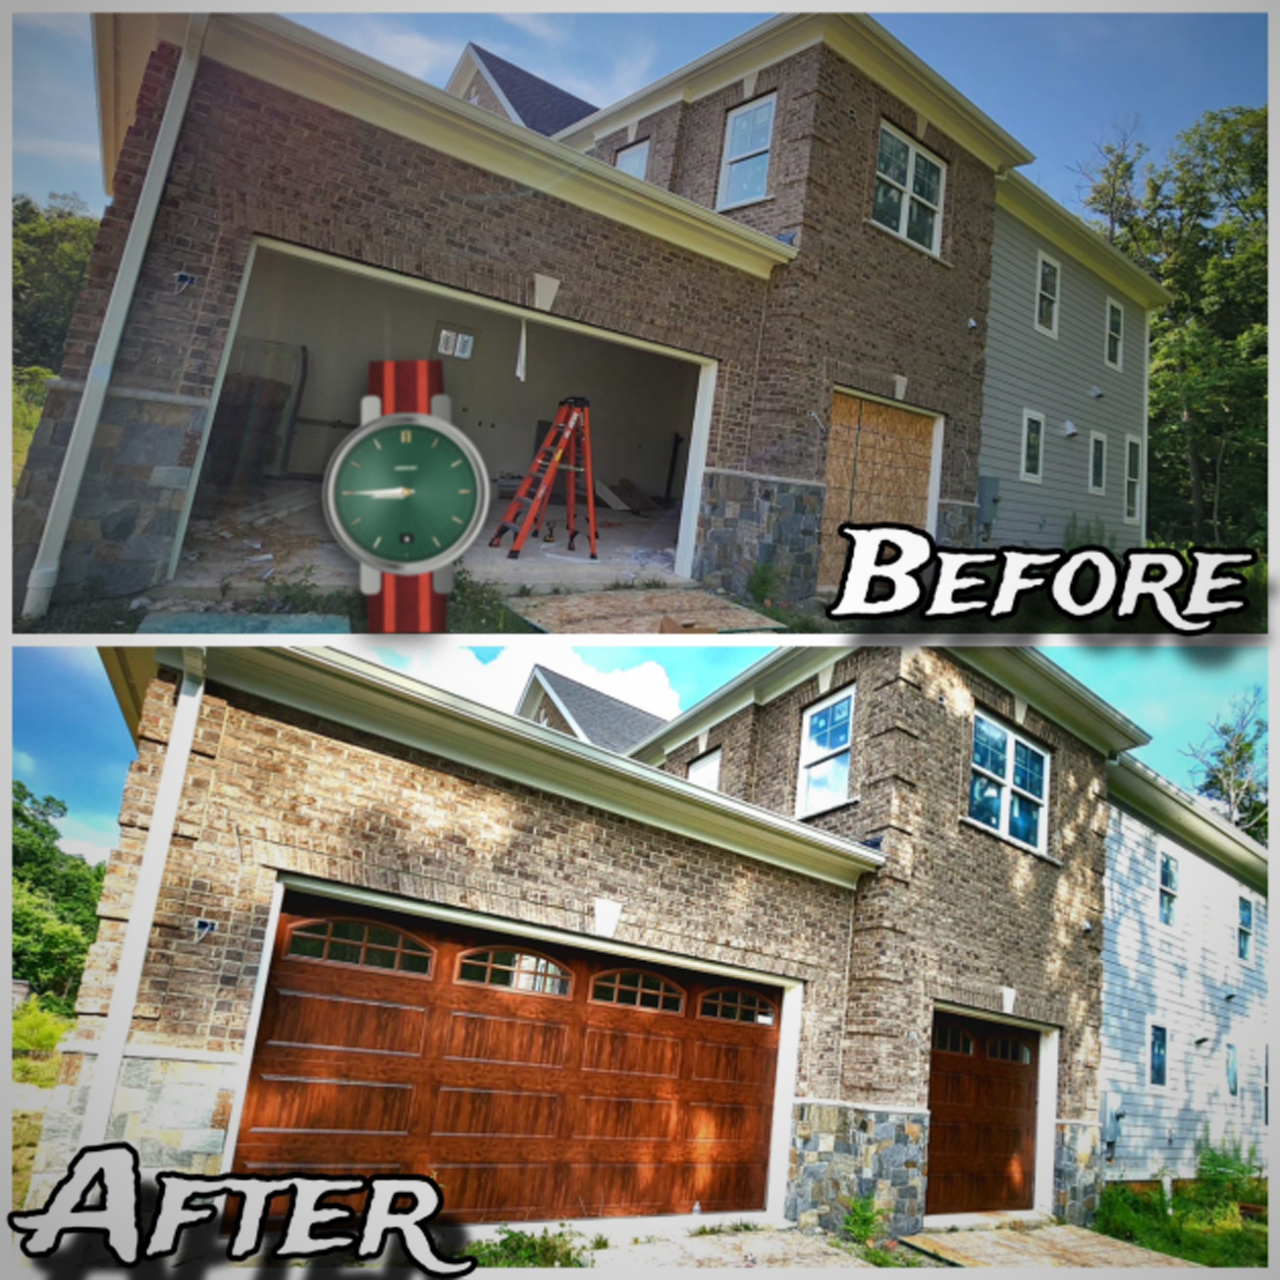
8:45
